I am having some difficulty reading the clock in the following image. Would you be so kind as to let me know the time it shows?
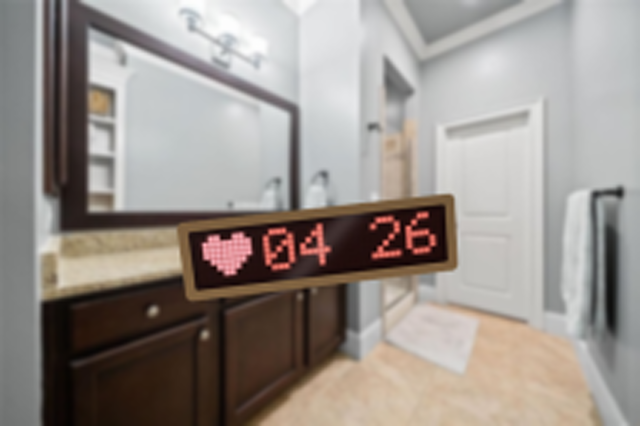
4:26
